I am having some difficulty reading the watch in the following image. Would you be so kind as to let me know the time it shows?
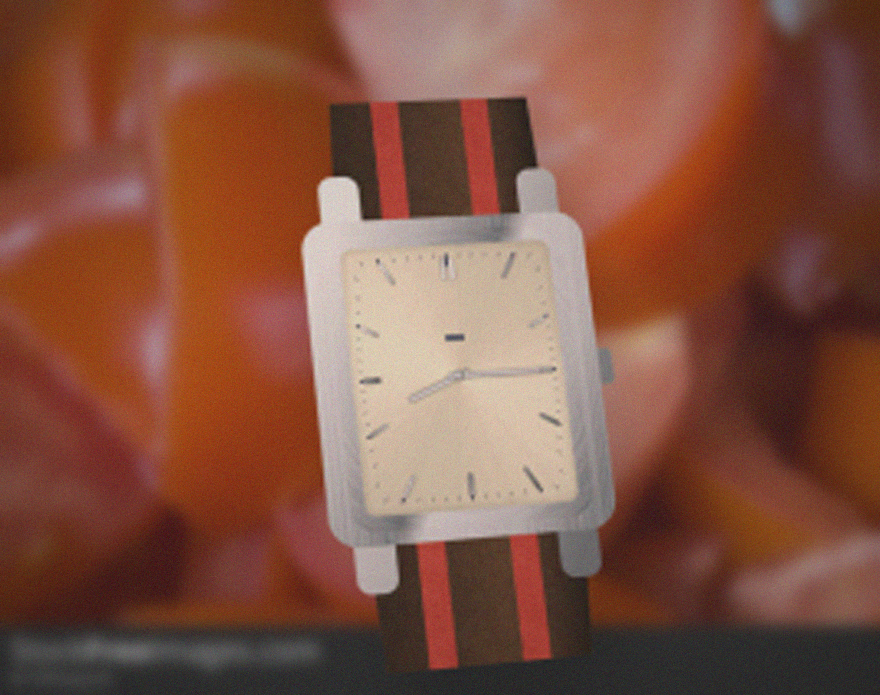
8:15
